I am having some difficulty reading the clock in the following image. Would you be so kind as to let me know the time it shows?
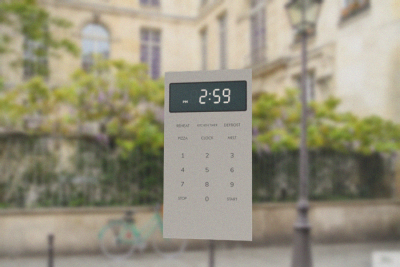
2:59
